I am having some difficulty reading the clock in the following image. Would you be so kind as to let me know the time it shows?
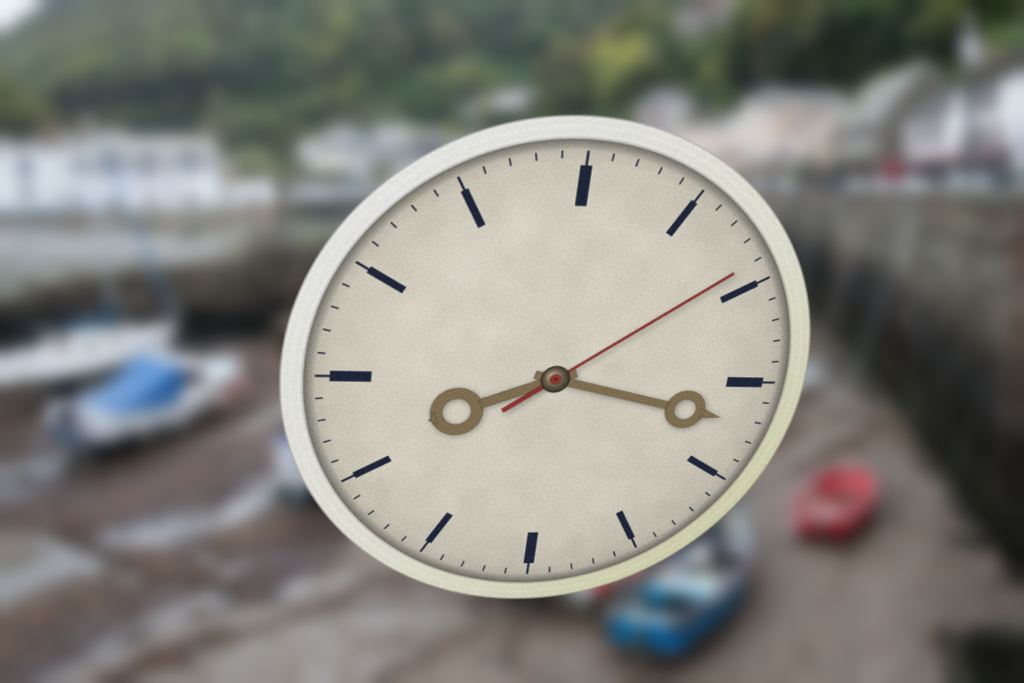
8:17:09
